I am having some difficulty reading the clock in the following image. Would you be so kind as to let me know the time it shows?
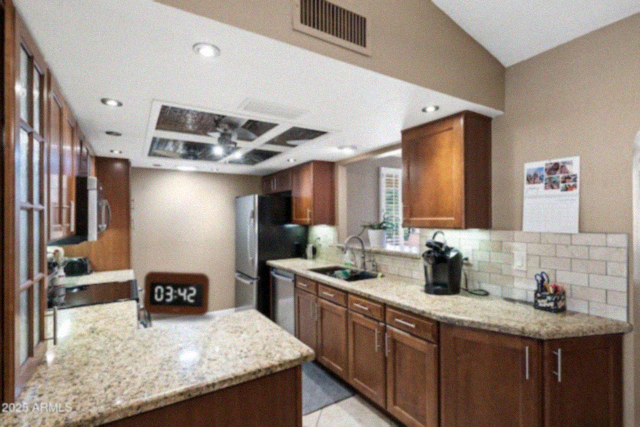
3:42
